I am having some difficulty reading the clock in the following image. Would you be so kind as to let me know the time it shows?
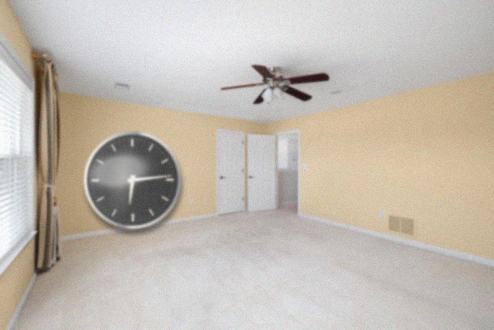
6:14
